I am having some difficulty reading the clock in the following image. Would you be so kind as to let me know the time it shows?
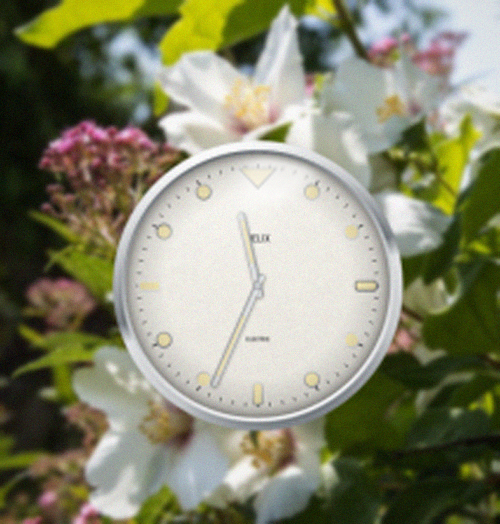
11:34
